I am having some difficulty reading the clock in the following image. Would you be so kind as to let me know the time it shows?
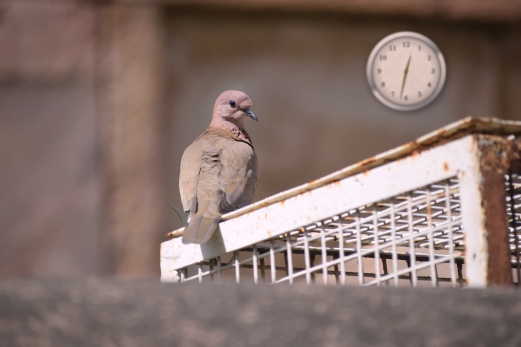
12:32
